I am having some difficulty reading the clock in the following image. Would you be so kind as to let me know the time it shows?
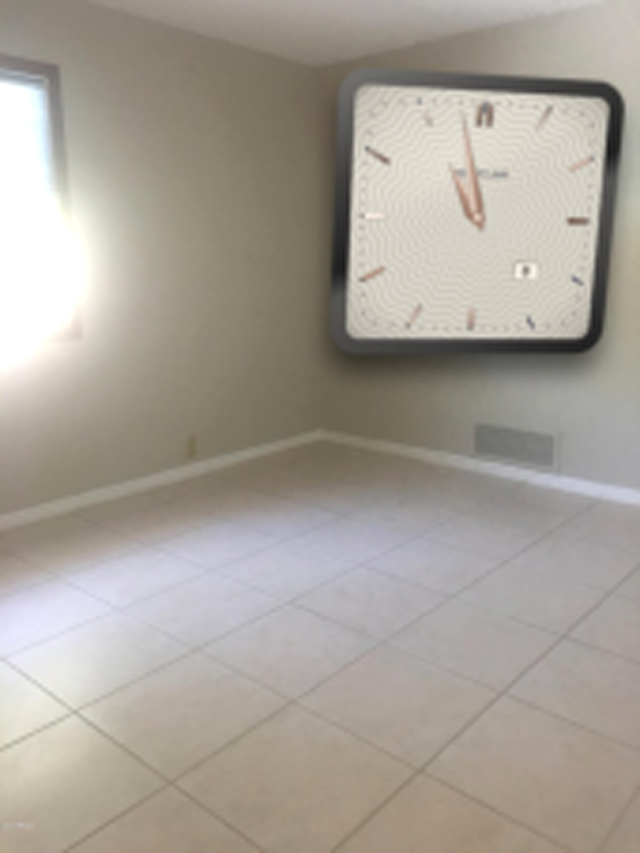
10:58
